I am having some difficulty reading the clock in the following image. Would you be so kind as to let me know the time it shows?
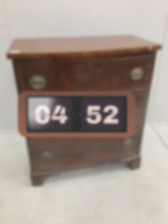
4:52
